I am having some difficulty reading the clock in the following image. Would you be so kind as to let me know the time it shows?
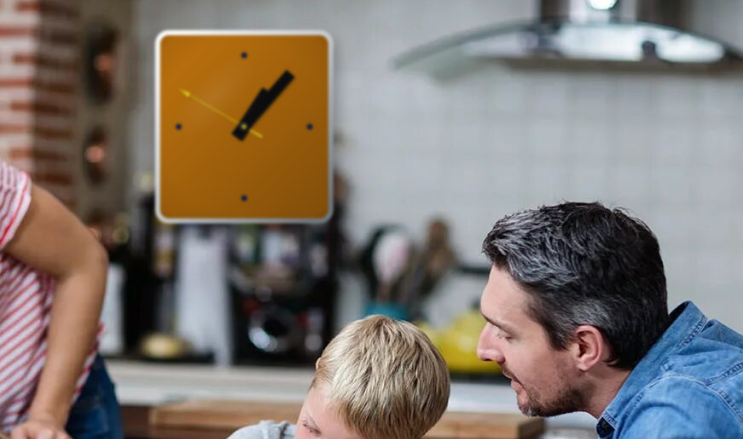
1:06:50
